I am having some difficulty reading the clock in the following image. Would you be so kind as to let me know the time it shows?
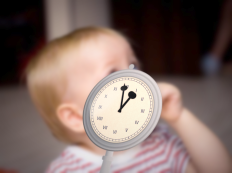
12:59
